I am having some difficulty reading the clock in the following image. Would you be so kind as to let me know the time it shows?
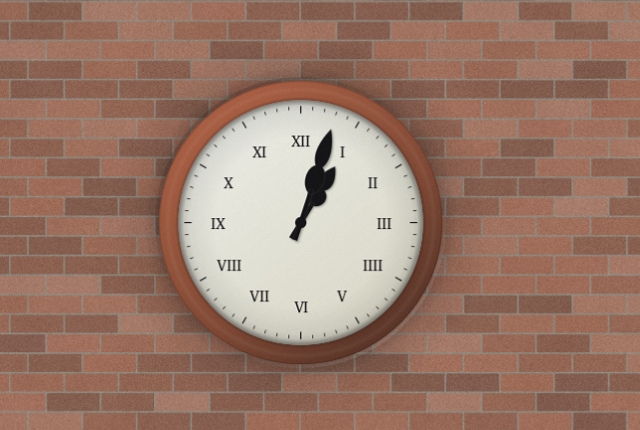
1:03
